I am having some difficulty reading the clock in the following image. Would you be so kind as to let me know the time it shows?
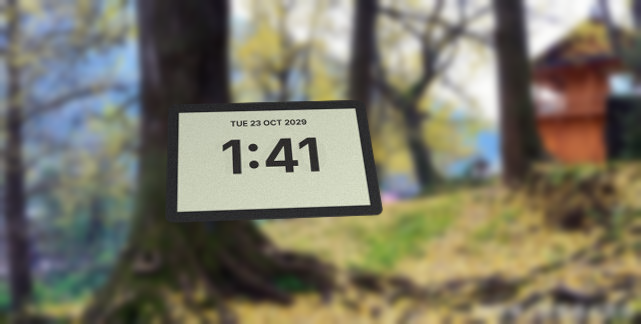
1:41
